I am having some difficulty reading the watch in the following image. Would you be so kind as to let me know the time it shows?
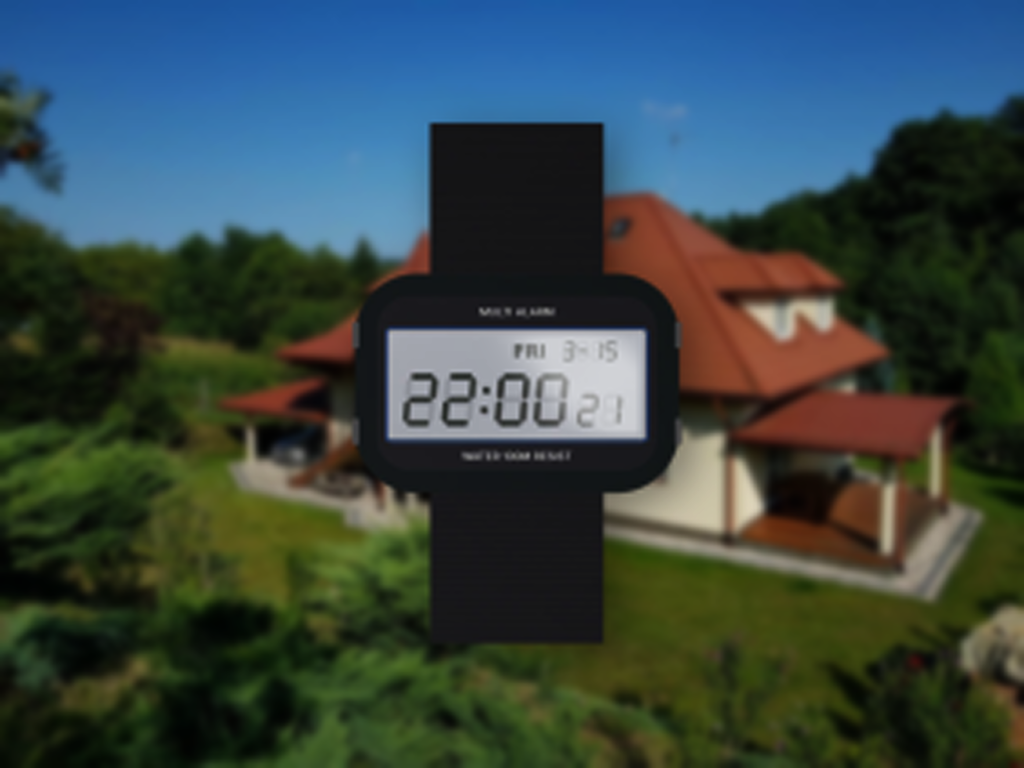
22:00:21
